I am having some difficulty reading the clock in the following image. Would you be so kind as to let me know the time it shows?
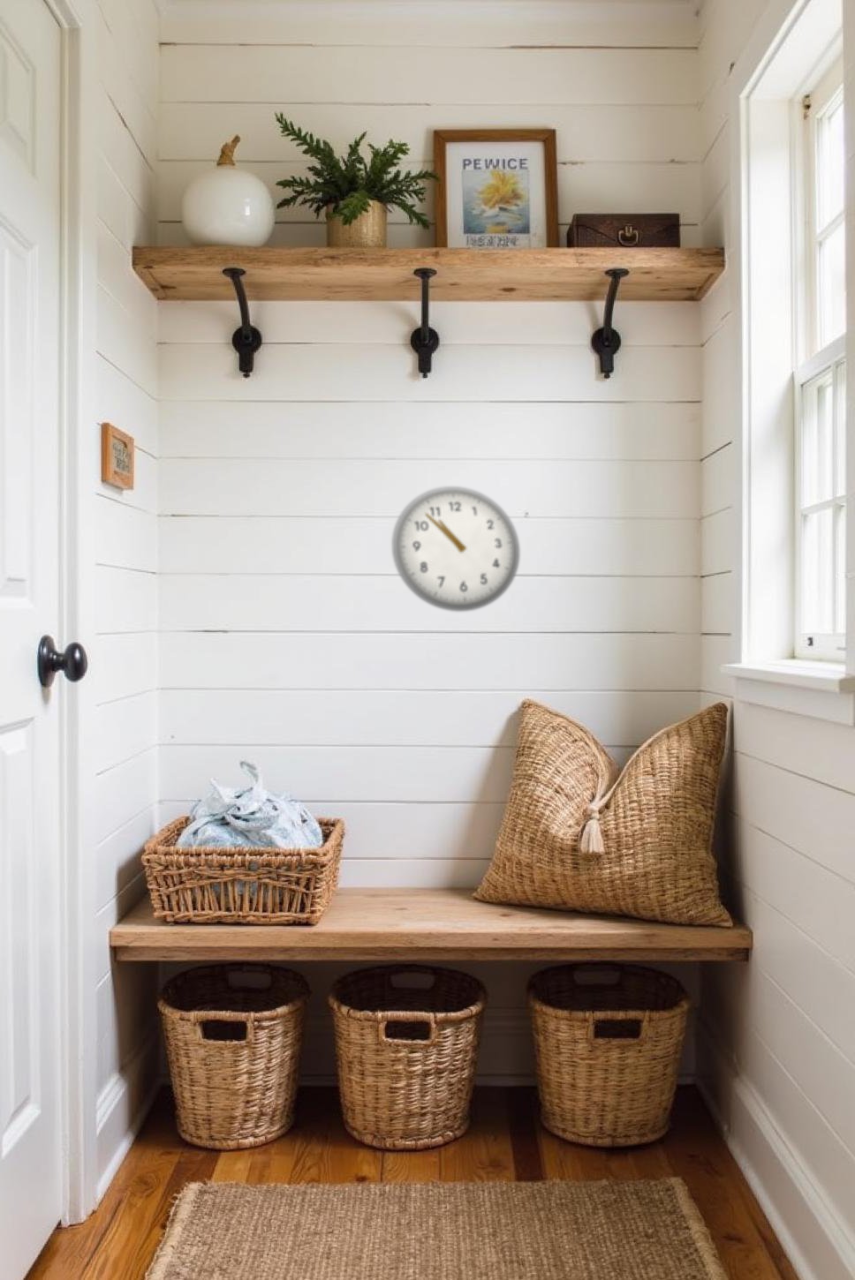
10:53
